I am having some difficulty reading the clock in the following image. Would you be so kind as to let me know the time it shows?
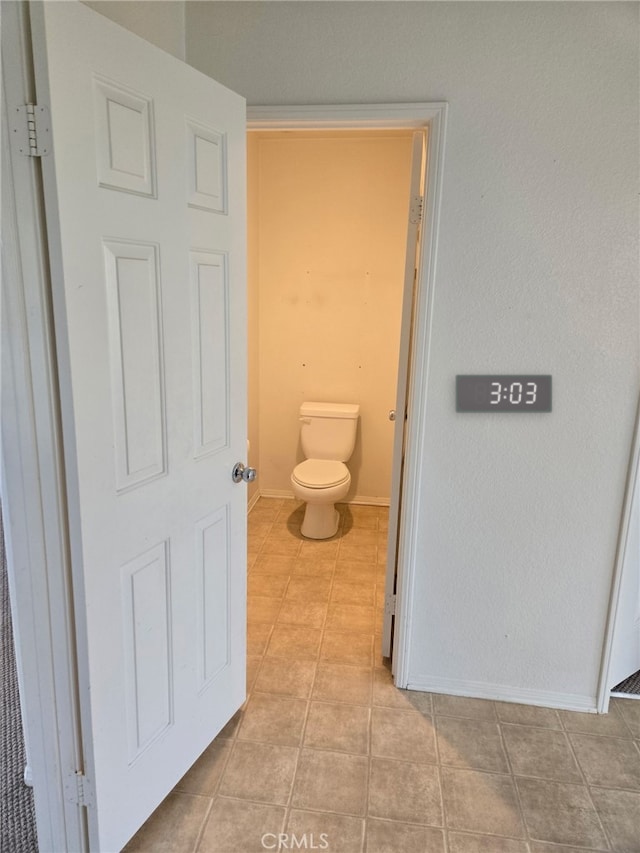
3:03
